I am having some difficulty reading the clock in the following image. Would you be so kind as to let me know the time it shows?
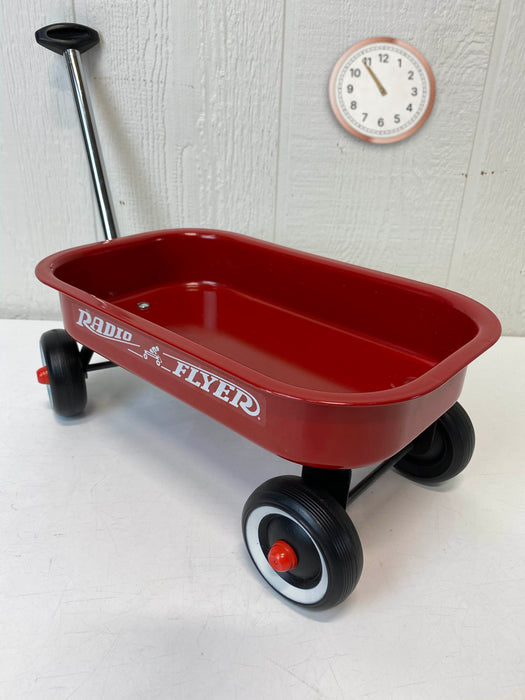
10:54
